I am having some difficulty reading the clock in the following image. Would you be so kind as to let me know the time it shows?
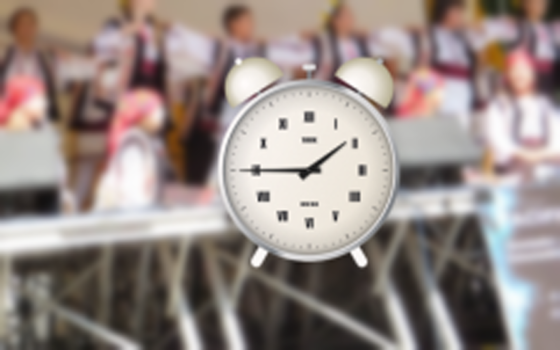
1:45
